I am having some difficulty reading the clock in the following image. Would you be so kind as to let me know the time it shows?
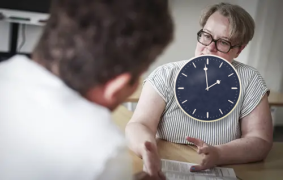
1:59
